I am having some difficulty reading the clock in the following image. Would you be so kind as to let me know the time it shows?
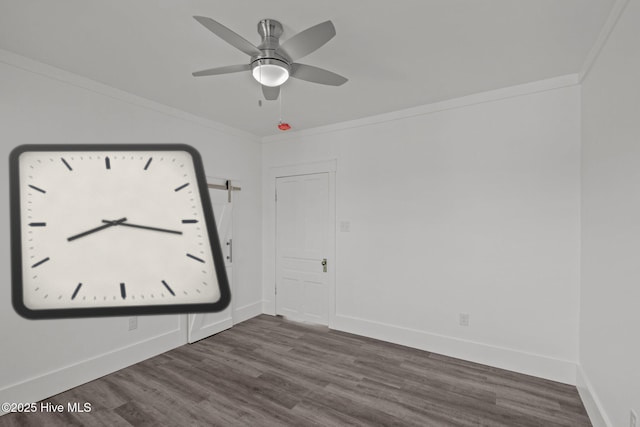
8:17
